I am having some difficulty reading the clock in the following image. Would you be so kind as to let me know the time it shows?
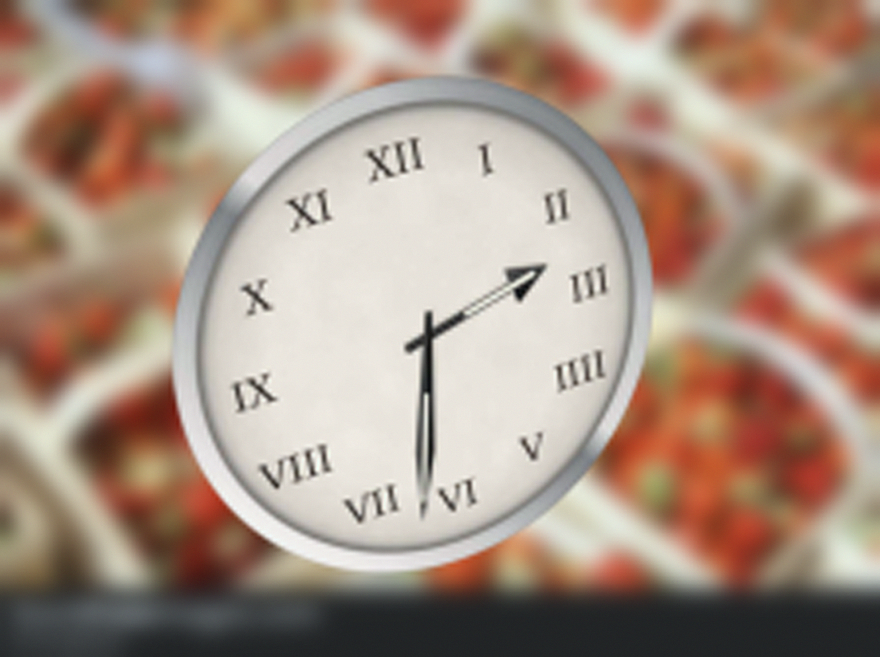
2:32
